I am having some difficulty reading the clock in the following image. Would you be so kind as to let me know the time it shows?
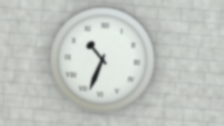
10:33
